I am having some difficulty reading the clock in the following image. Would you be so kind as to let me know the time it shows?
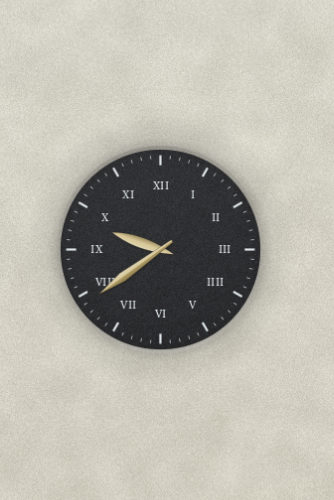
9:39
